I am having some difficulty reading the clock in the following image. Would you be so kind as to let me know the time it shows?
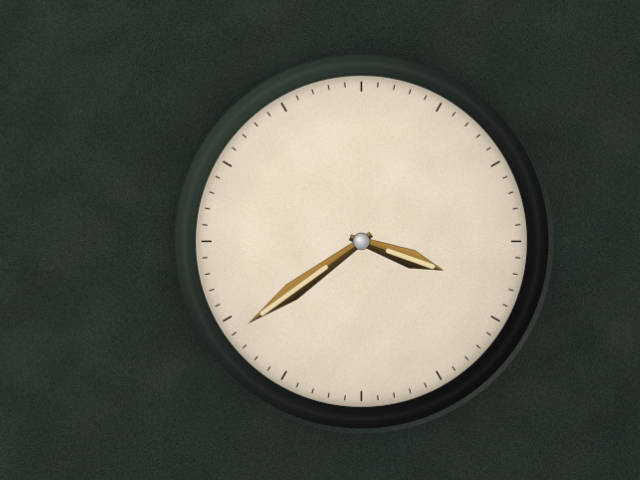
3:39
